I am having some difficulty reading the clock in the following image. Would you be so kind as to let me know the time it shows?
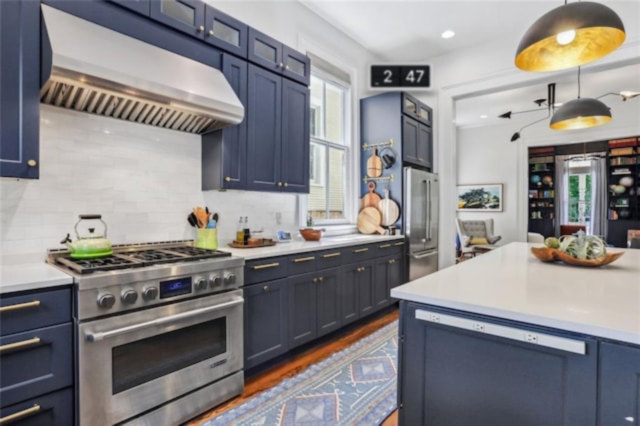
2:47
